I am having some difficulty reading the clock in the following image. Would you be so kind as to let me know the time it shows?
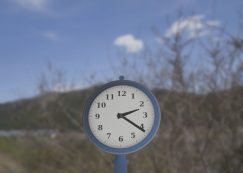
2:21
